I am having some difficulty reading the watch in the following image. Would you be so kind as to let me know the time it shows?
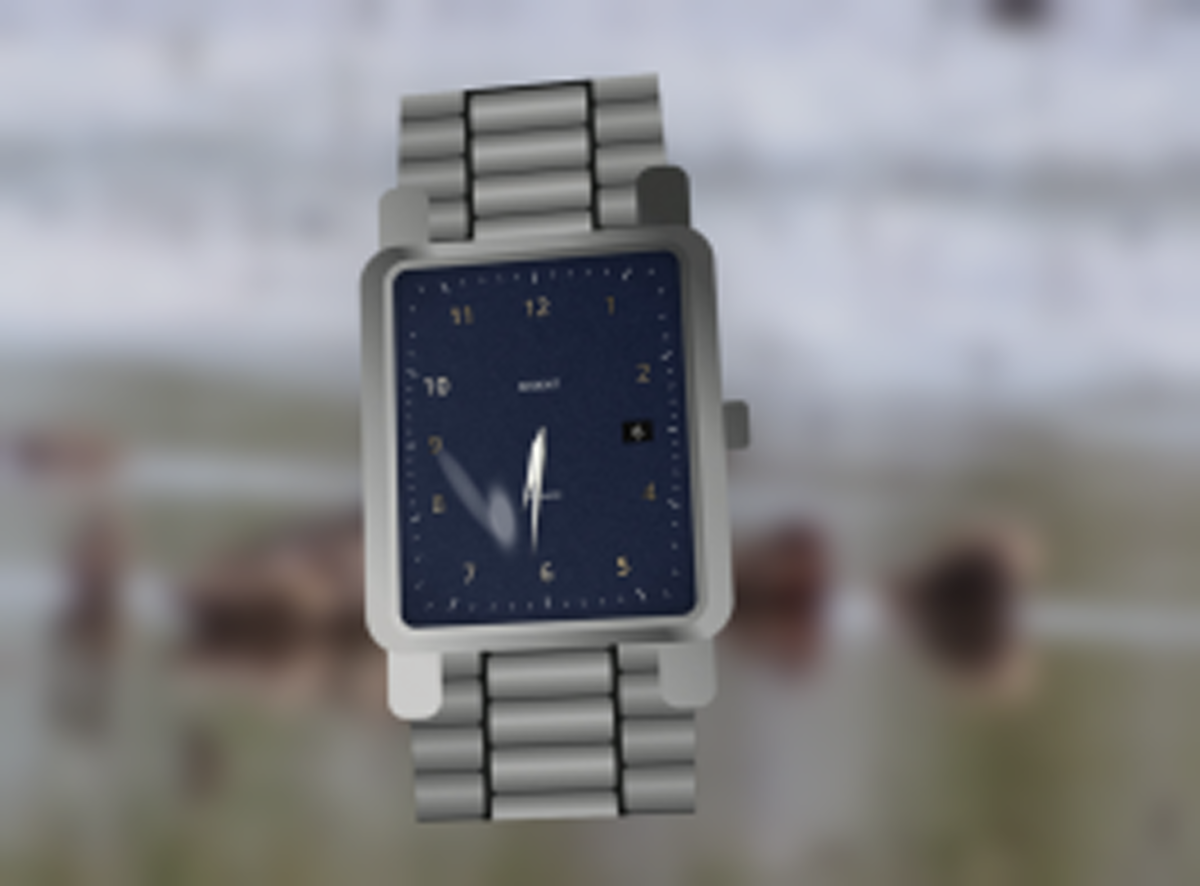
6:31
